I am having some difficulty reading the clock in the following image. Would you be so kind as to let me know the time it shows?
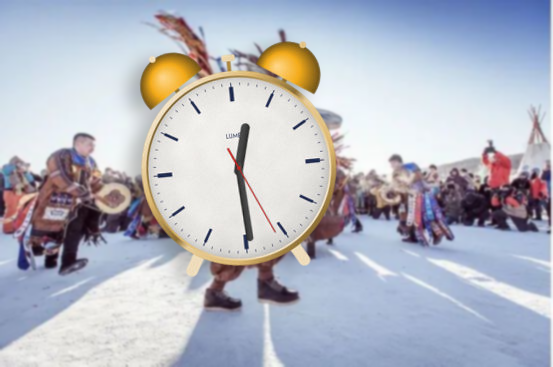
12:29:26
